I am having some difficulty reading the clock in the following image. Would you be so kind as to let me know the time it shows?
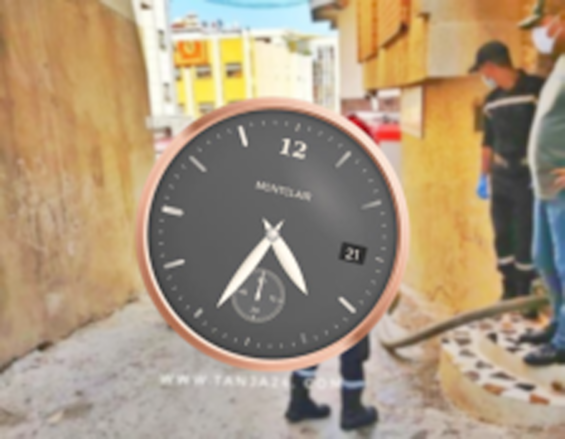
4:34
